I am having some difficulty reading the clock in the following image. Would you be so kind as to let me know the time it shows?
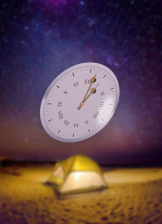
1:02
